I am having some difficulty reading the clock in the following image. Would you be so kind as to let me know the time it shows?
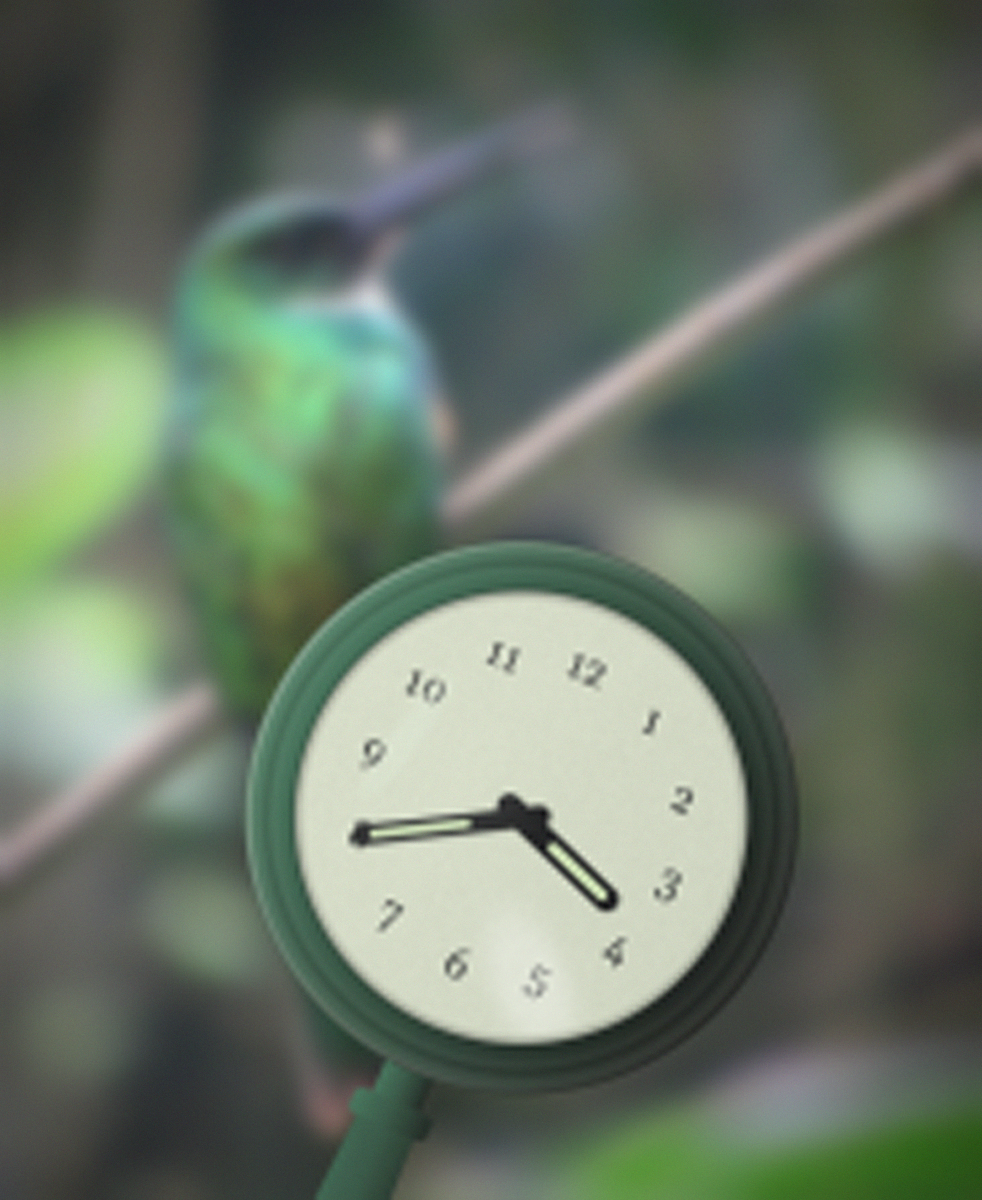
3:40
